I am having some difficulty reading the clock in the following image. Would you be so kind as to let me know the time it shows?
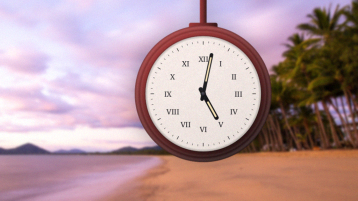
5:02
